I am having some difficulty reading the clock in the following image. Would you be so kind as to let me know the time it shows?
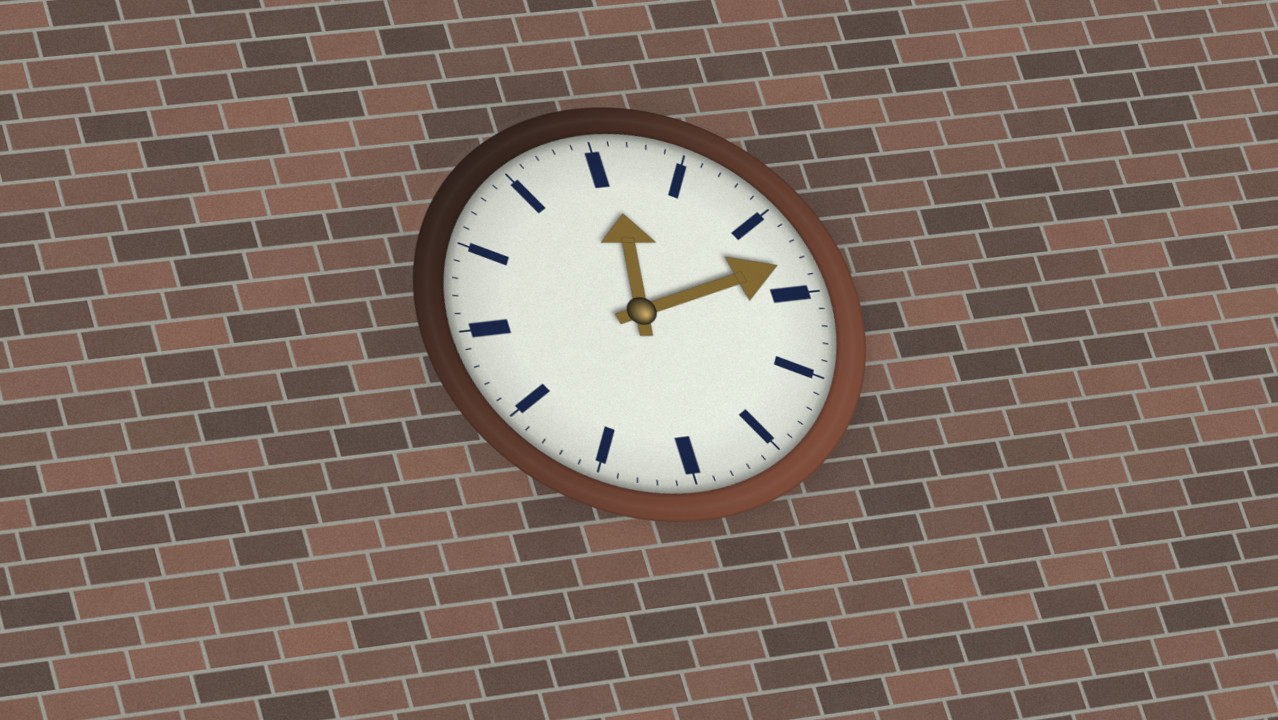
12:13
